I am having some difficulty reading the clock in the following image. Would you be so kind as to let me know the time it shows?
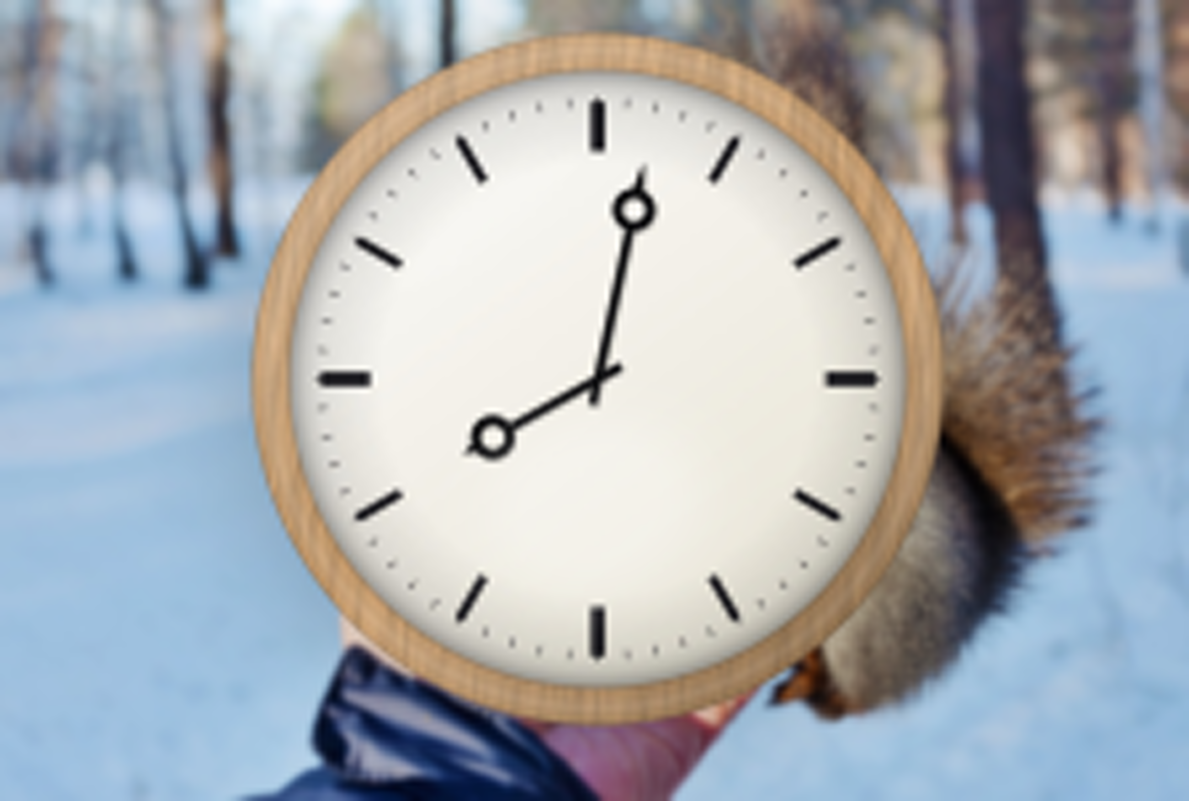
8:02
